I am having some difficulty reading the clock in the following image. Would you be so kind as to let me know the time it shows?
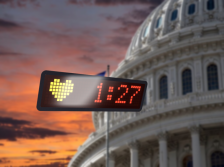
1:27
